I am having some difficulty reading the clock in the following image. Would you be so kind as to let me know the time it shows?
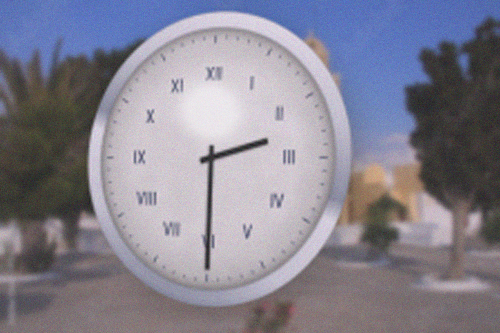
2:30
